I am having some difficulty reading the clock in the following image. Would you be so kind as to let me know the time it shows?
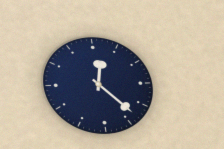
12:23
